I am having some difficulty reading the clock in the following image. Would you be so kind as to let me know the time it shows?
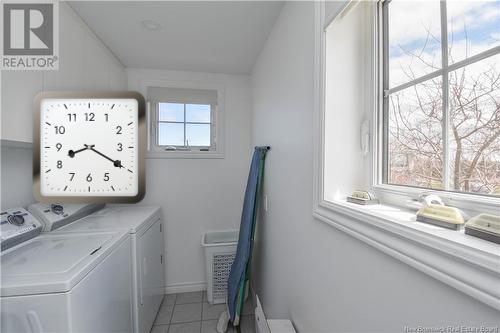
8:20
